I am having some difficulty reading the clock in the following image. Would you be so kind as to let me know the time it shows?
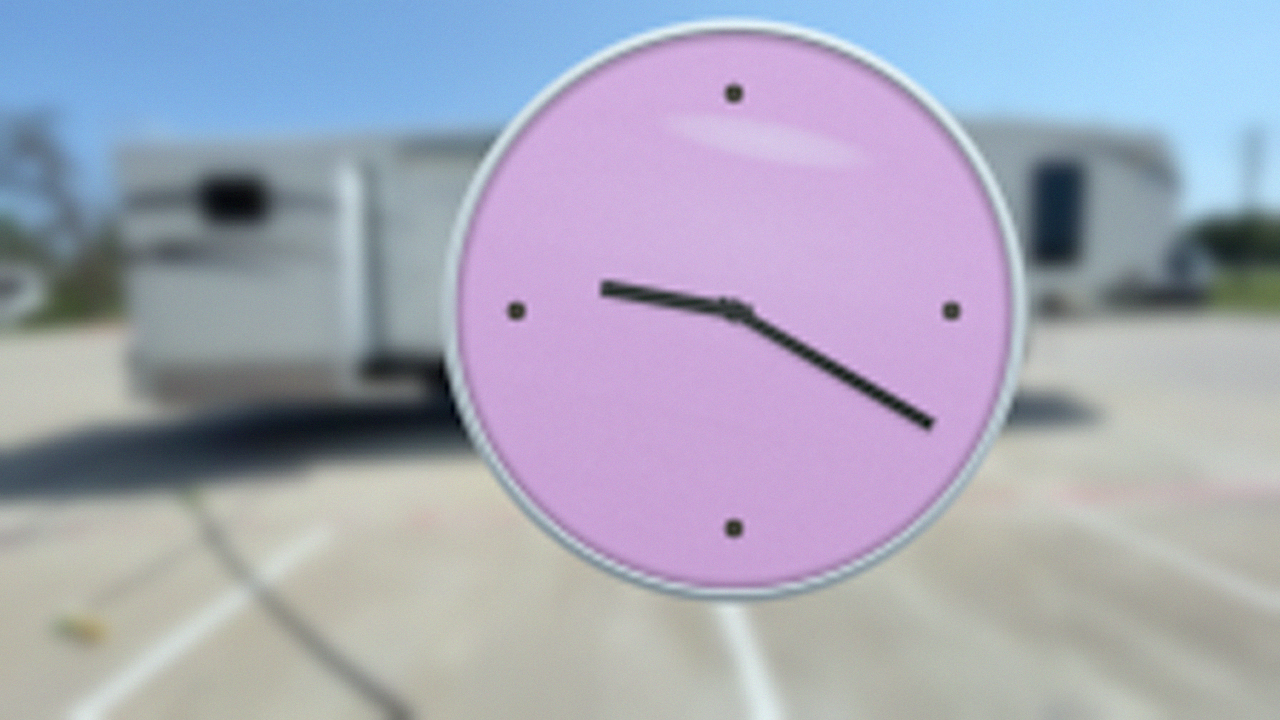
9:20
